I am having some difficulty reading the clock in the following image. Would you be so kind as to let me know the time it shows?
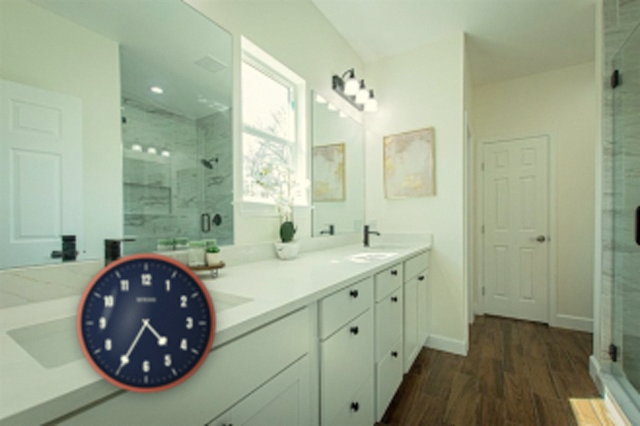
4:35
